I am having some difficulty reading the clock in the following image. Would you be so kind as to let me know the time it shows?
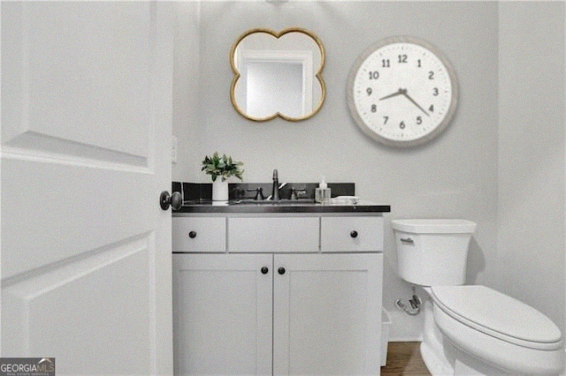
8:22
